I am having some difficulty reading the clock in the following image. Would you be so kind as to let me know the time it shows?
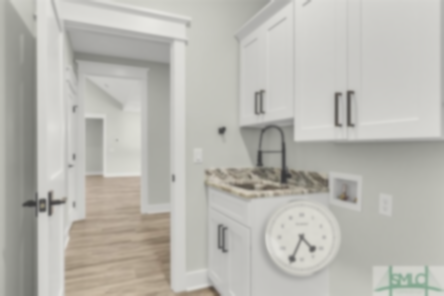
4:34
